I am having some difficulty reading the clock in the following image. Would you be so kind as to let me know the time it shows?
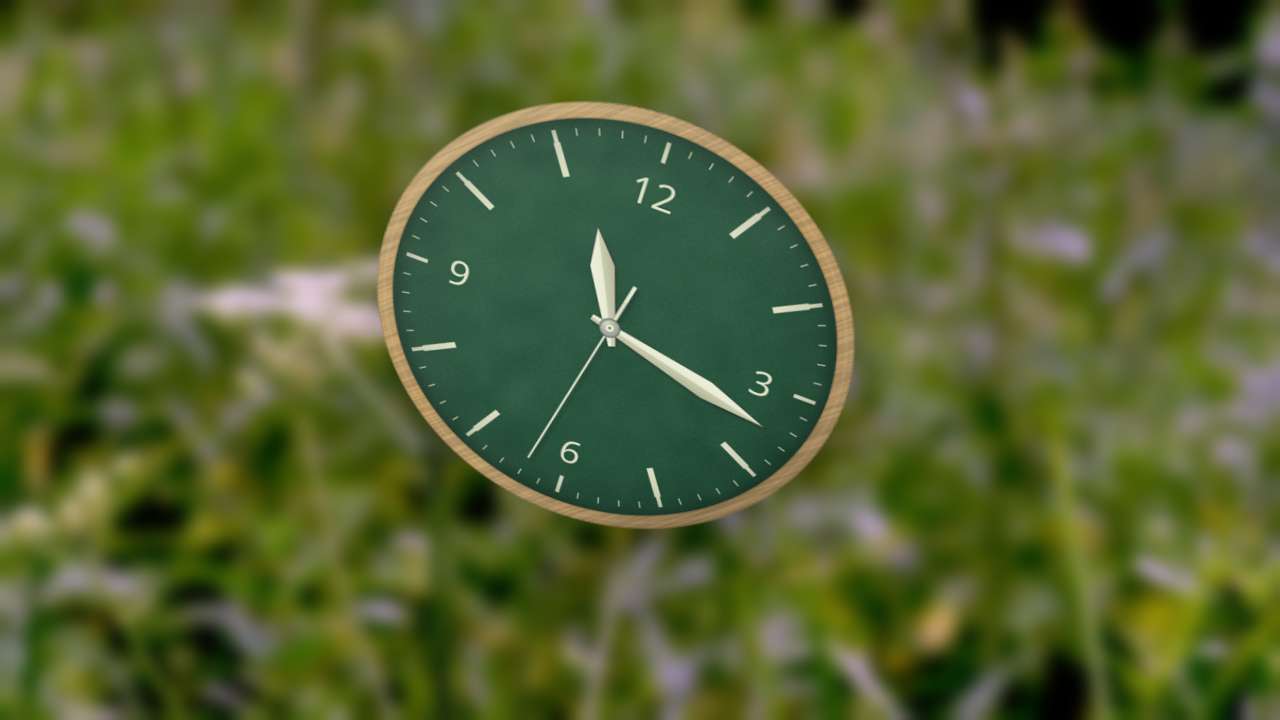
11:17:32
